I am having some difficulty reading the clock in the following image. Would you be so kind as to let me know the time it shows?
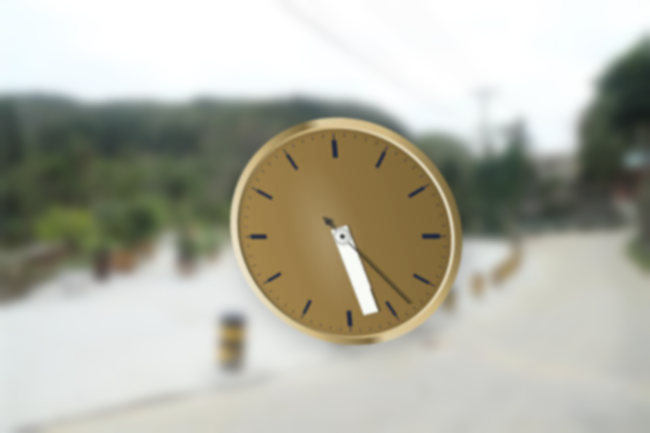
5:27:23
